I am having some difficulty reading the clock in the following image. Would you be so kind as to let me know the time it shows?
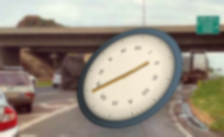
1:39
